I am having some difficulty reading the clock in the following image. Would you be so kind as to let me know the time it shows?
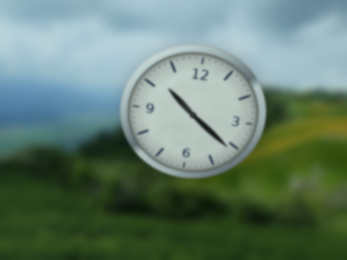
10:21
